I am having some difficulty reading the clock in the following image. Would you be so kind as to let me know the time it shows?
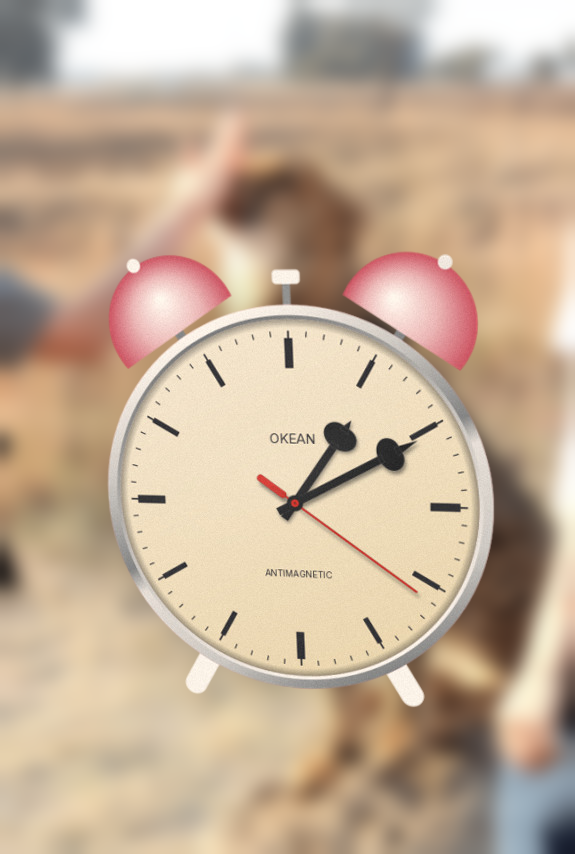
1:10:21
